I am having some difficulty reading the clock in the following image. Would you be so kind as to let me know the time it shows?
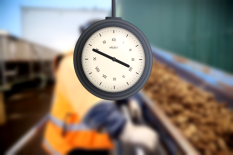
3:49
